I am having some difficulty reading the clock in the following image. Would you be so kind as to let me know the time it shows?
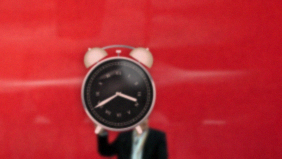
3:40
